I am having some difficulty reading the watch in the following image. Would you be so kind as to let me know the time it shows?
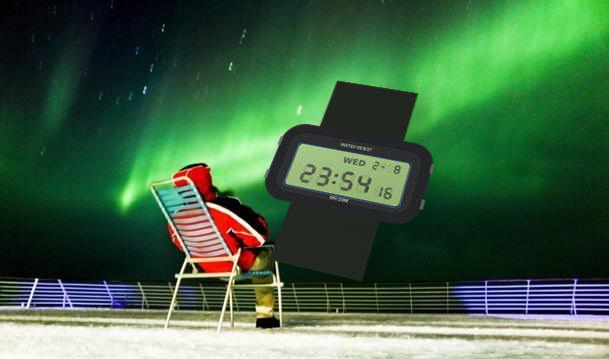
23:54:16
